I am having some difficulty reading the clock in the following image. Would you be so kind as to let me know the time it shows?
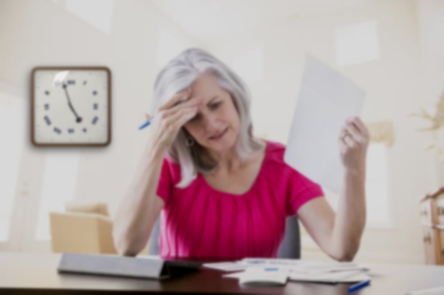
4:57
